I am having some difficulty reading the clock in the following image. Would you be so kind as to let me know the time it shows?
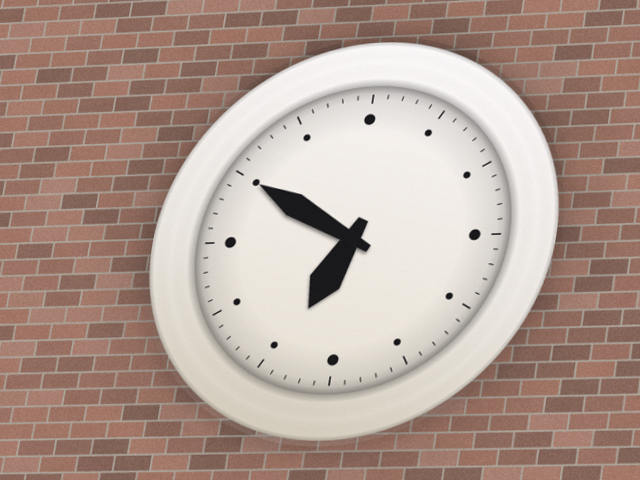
6:50
